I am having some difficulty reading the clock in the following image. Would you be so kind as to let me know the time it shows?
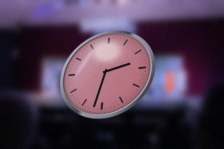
2:32
